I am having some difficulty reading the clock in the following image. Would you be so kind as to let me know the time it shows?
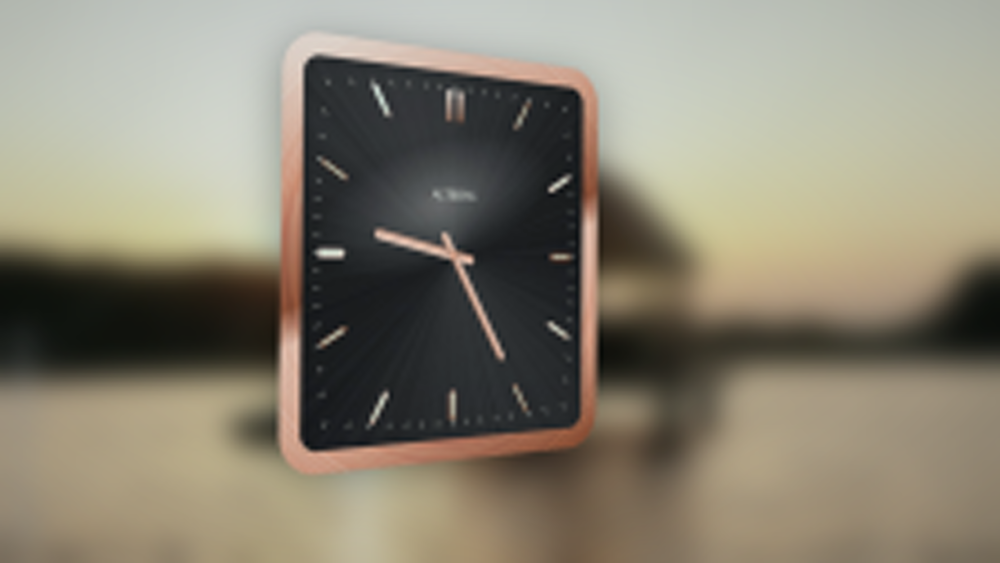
9:25
